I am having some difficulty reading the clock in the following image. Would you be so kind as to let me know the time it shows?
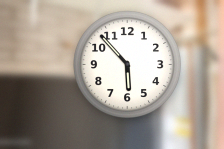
5:53
